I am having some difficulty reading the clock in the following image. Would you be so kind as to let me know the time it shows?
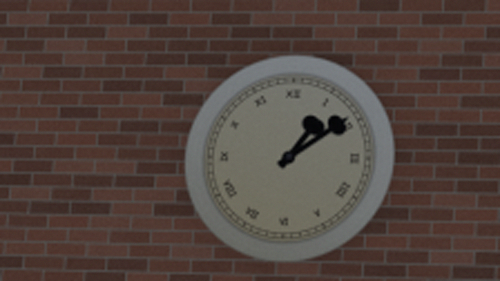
1:09
